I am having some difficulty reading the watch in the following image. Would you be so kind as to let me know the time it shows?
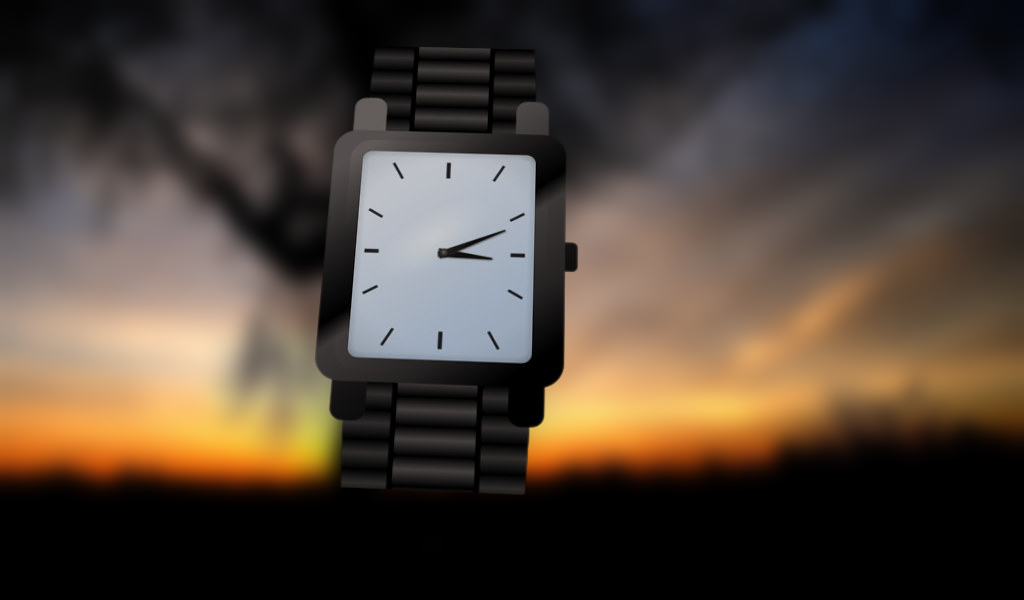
3:11
